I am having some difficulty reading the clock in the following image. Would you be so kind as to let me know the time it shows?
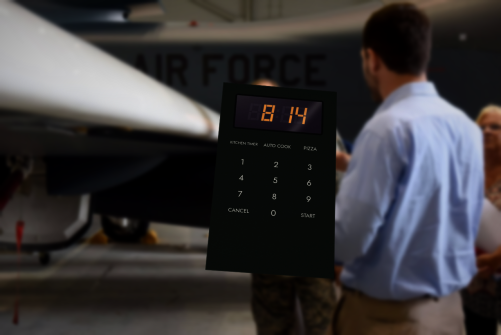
8:14
